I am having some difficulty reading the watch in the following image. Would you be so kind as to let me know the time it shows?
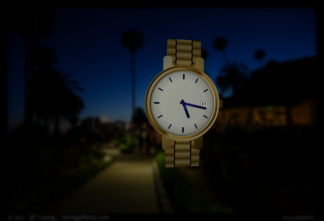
5:17
